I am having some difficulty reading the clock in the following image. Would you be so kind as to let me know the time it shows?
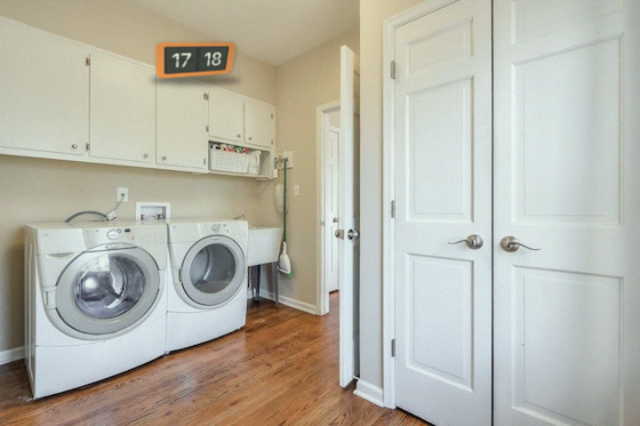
17:18
